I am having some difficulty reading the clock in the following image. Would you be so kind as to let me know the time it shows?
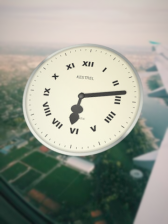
6:13
